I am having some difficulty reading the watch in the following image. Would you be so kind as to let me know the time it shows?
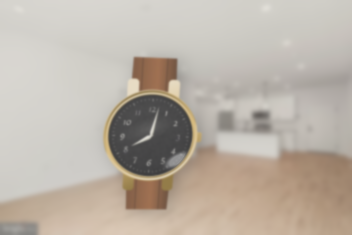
8:02
